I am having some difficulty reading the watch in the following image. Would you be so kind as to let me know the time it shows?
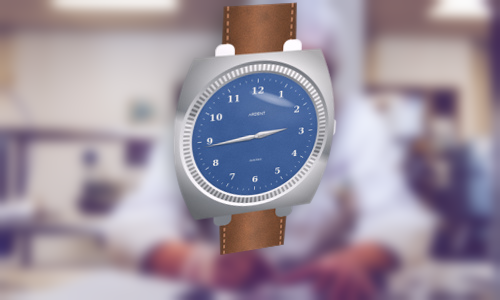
2:44
